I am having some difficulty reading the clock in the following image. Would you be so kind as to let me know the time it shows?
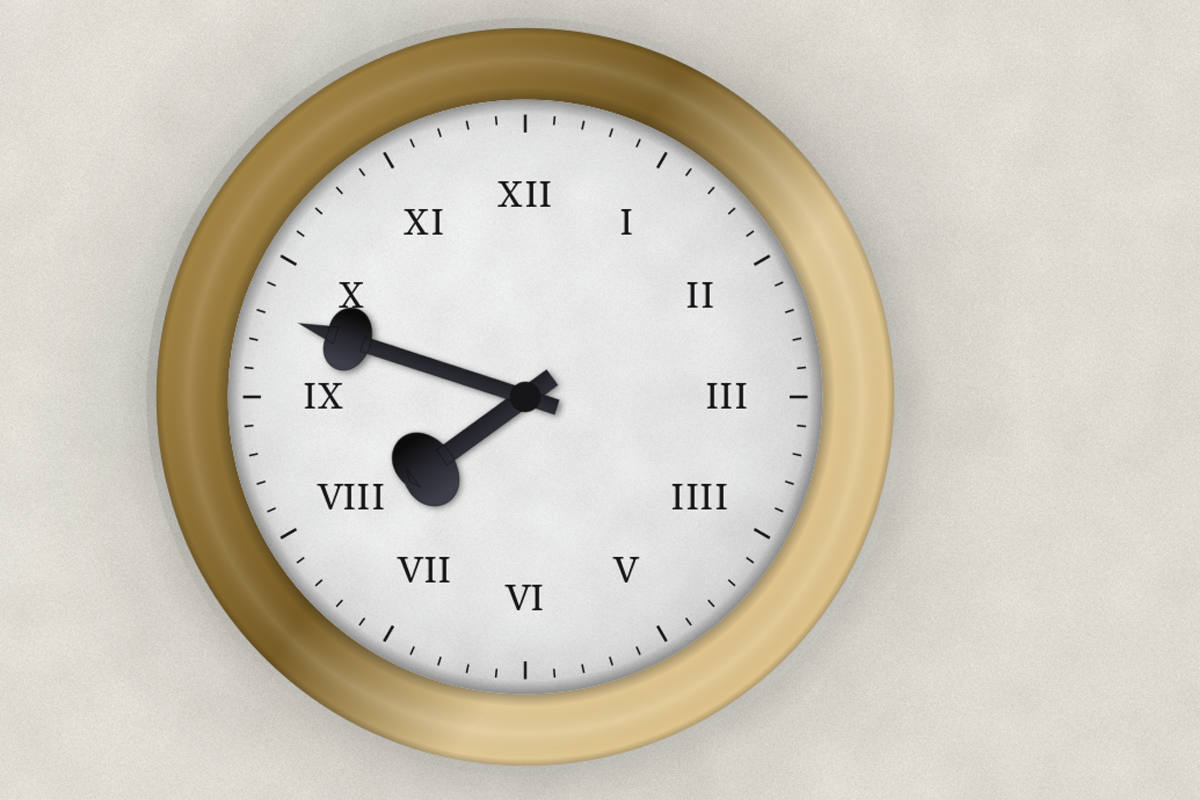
7:48
